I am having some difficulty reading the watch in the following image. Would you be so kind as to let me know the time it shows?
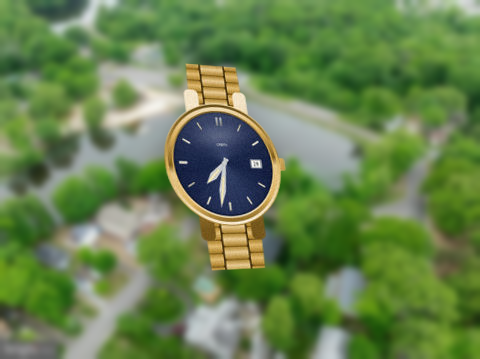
7:32
